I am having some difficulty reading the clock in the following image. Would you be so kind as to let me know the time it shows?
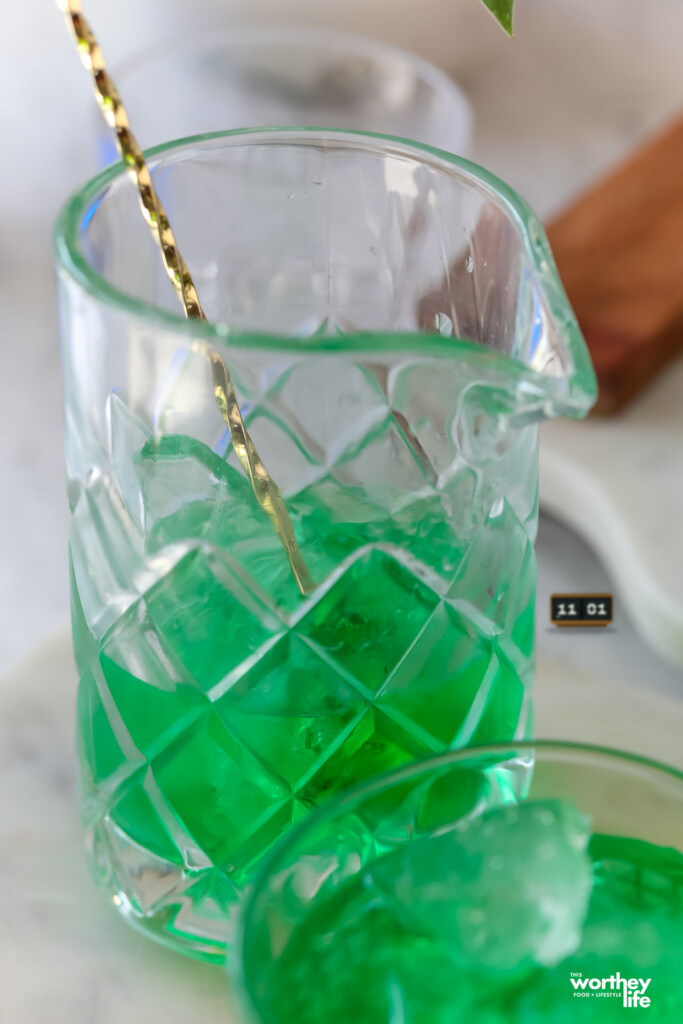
11:01
